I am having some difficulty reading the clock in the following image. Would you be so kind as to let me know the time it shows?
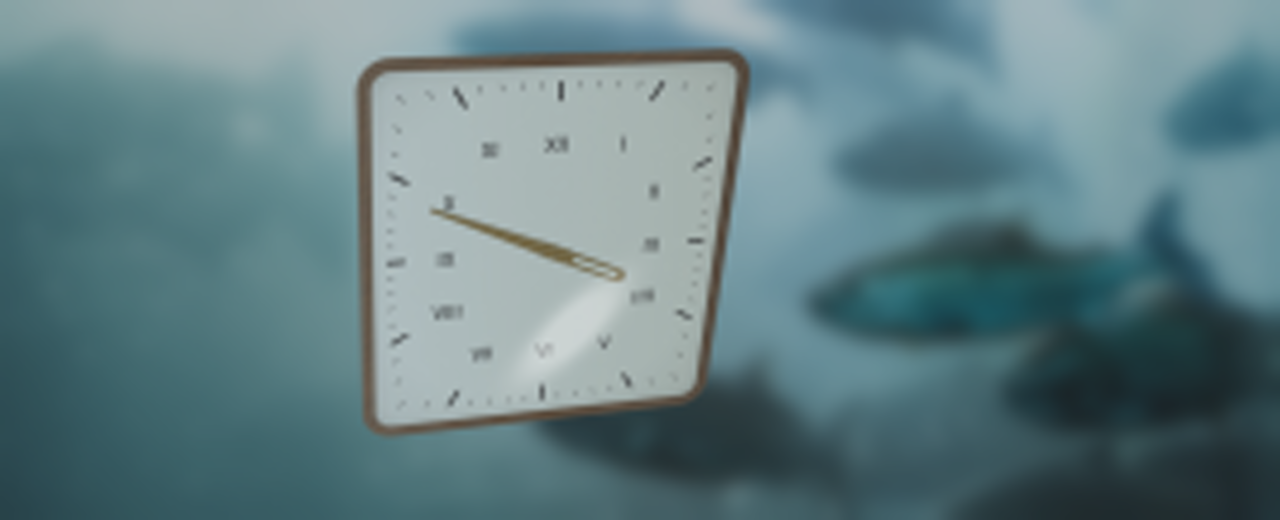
3:49
